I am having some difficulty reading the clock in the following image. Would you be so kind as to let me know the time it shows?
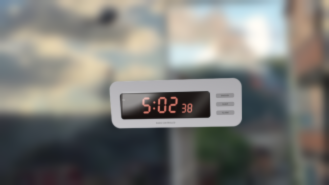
5:02:38
